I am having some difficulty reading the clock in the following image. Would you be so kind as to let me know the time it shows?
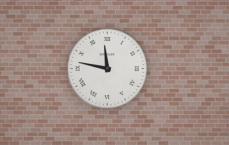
11:47
